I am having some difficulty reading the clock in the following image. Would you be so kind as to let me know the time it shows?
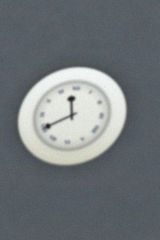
11:40
